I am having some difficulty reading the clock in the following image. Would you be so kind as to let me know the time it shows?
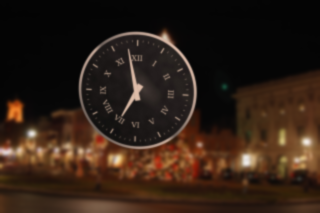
6:58
